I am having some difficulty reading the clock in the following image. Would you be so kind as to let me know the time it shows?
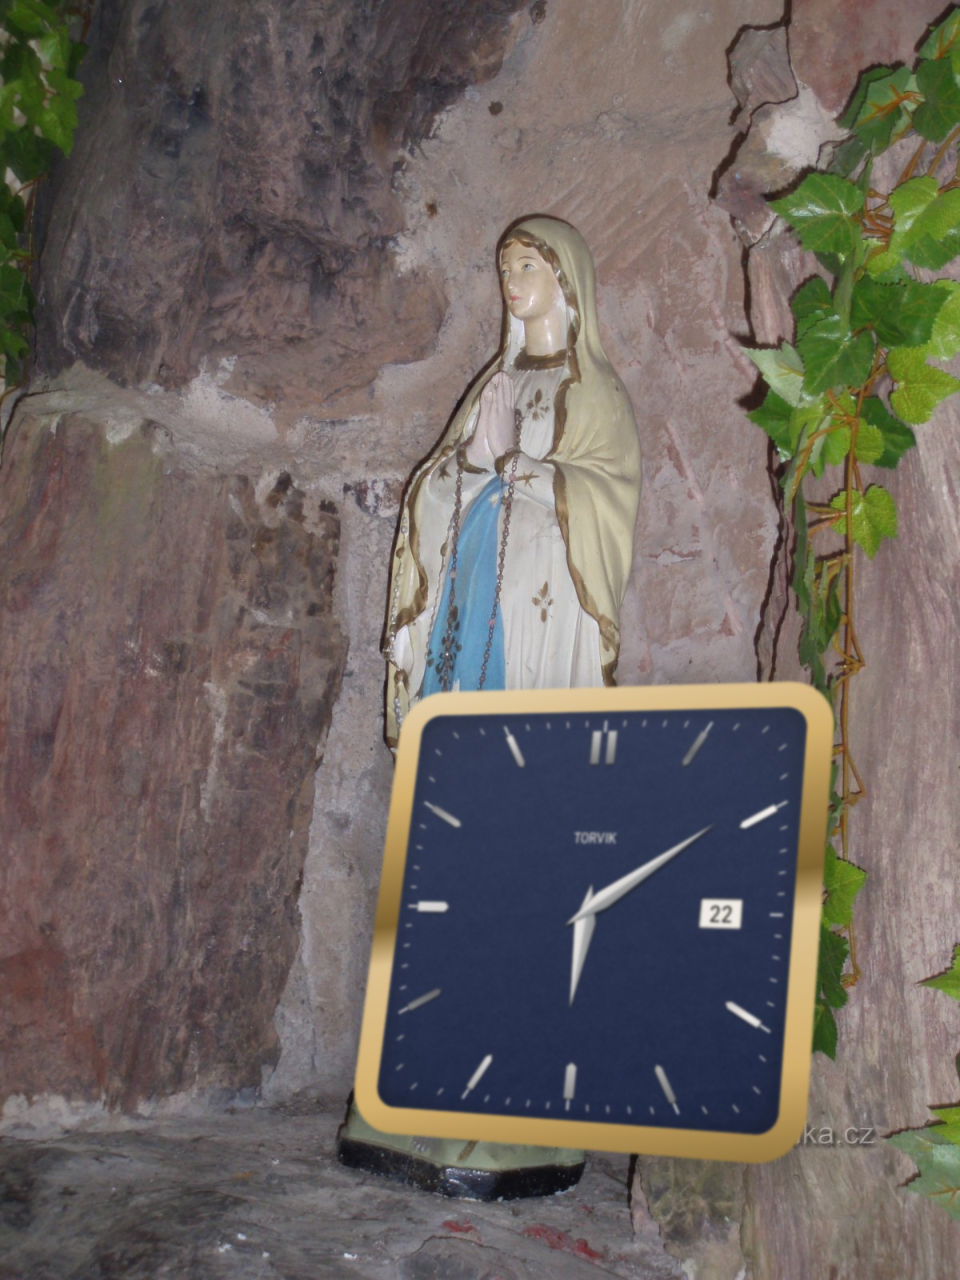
6:09
